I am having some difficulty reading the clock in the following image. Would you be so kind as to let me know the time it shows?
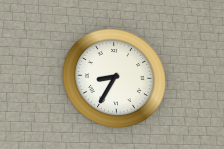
8:35
